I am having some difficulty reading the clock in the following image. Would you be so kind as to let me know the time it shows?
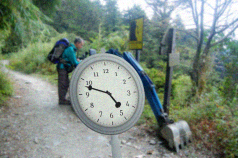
4:48
